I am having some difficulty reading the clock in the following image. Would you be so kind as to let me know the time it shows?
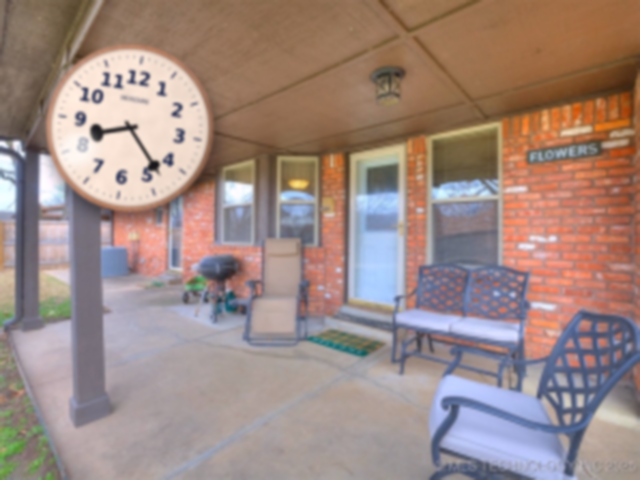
8:23
